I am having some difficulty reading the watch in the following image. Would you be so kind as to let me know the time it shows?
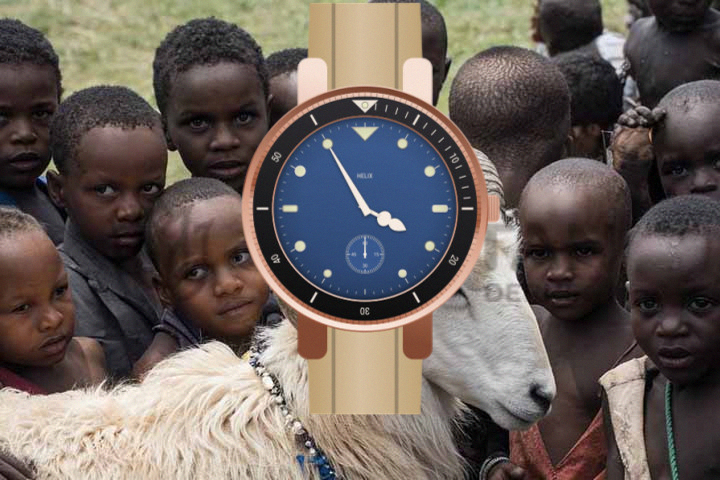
3:55
